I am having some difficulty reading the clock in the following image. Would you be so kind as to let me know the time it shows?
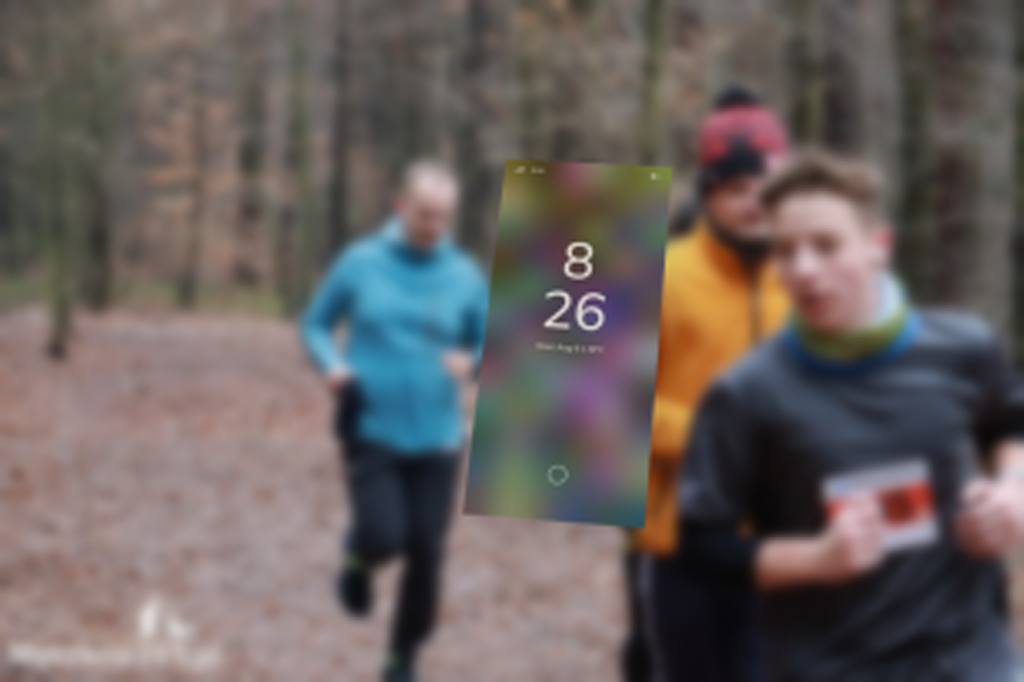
8:26
